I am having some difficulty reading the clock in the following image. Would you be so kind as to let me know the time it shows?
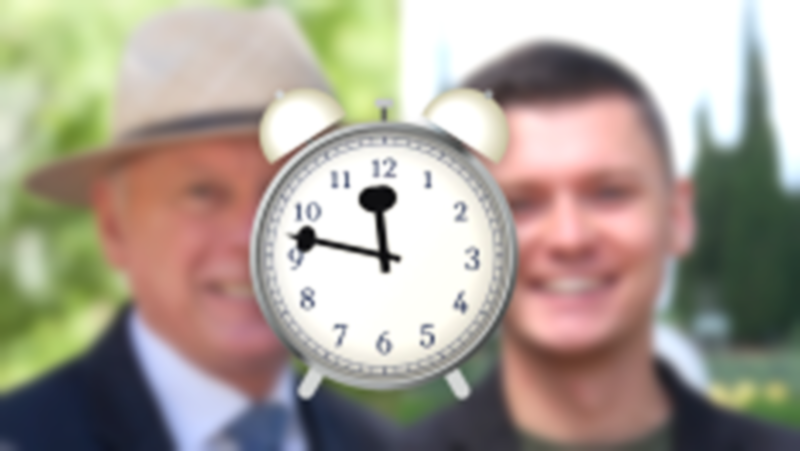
11:47
